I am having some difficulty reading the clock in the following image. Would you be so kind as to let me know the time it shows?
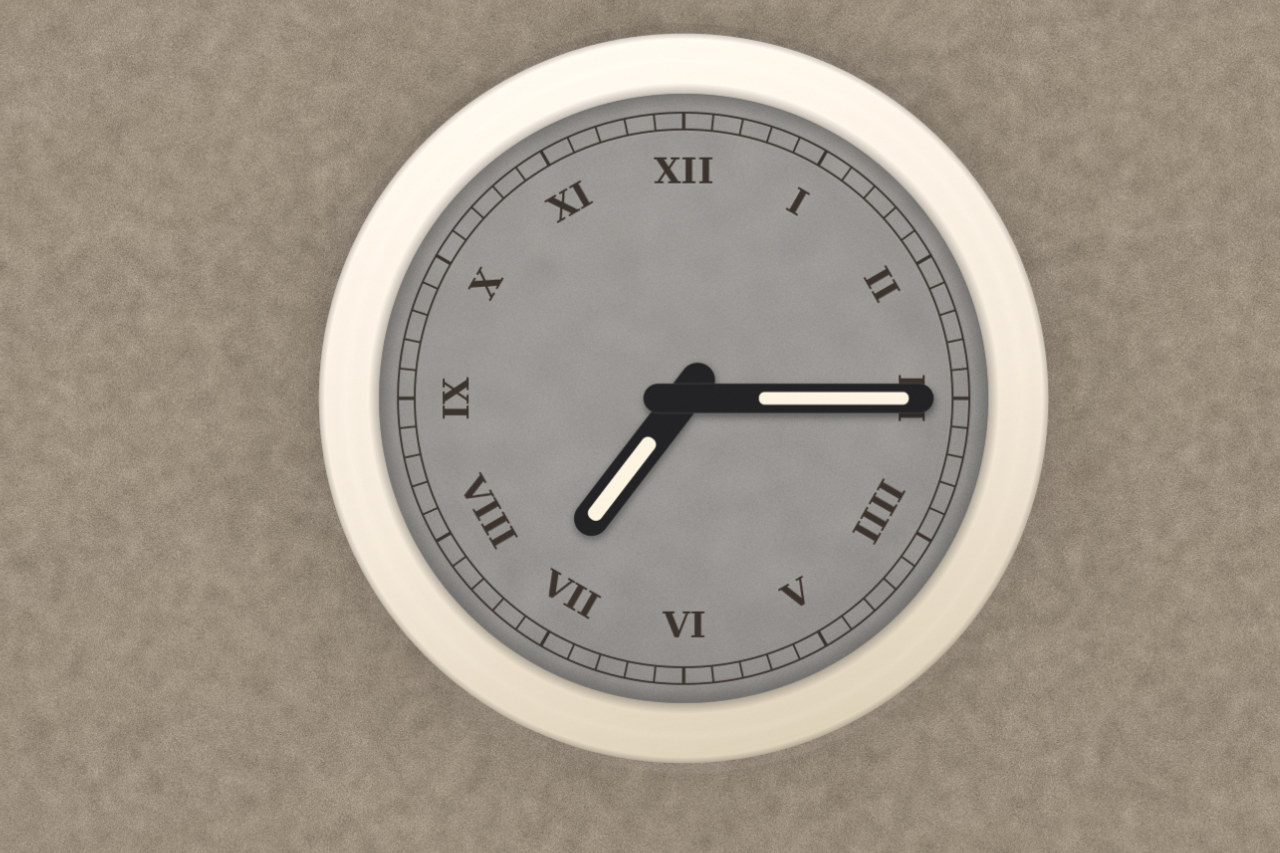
7:15
